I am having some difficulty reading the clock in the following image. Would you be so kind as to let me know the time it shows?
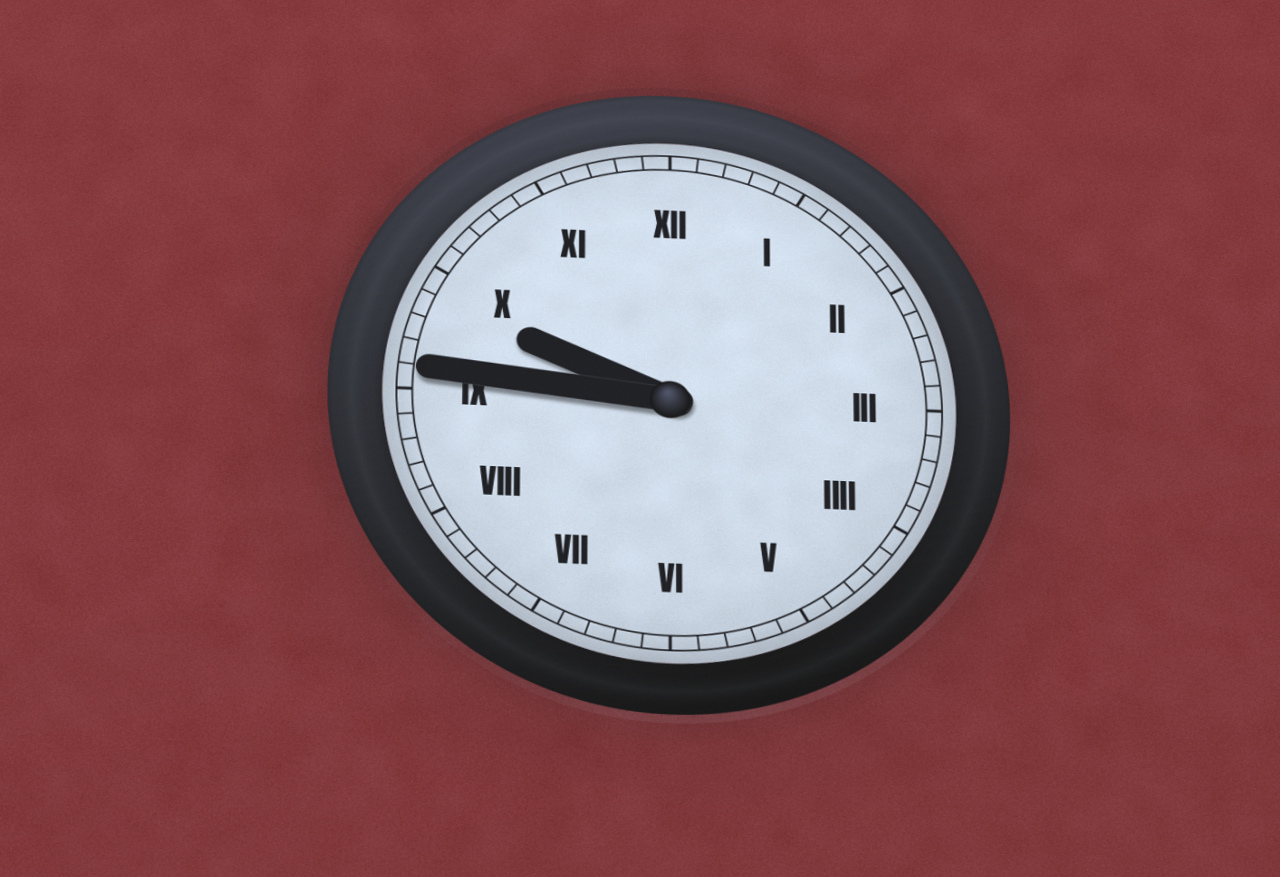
9:46
